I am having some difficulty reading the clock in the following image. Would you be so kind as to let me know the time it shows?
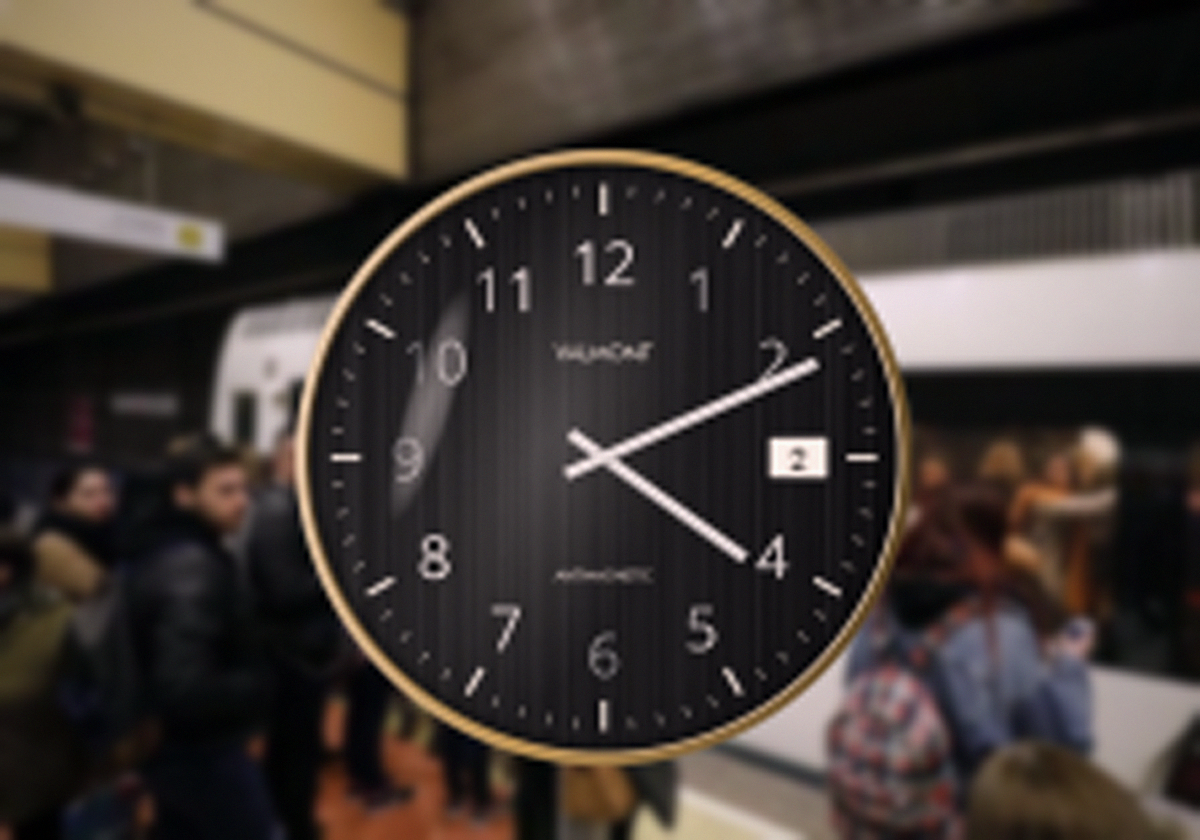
4:11
